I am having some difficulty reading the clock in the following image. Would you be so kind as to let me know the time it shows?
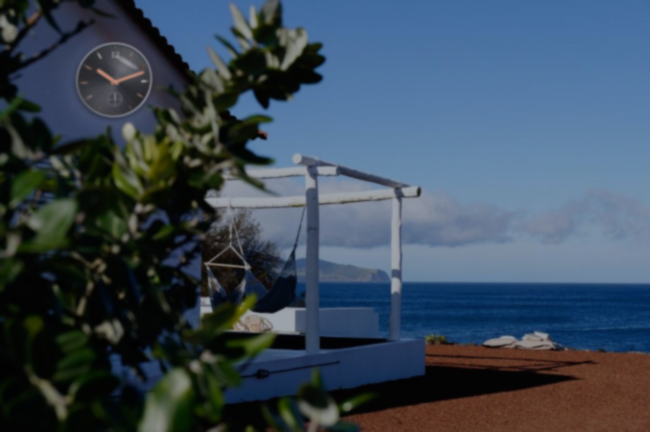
10:12
